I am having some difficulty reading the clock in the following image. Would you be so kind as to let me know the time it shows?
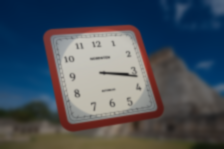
3:17
